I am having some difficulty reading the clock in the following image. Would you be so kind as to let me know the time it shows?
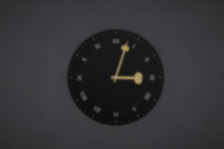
3:03
